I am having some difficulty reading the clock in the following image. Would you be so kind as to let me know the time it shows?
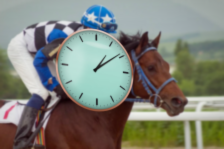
1:09
